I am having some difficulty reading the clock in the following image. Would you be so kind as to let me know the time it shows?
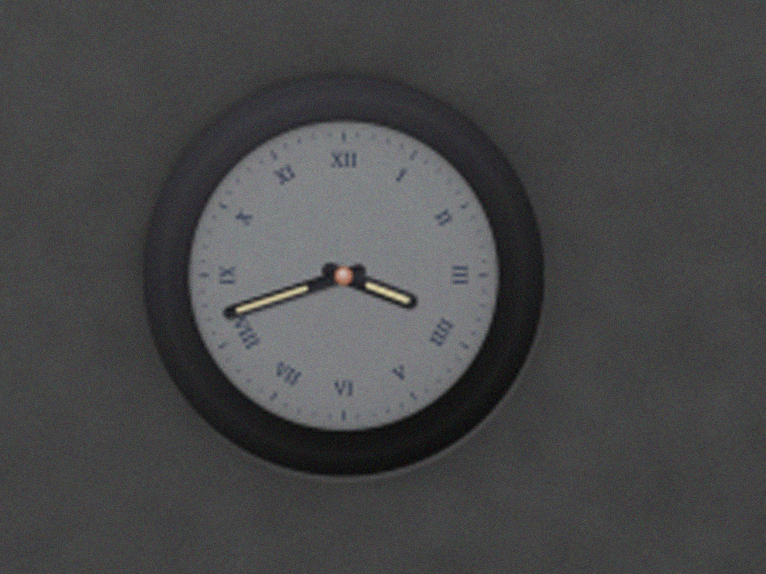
3:42
